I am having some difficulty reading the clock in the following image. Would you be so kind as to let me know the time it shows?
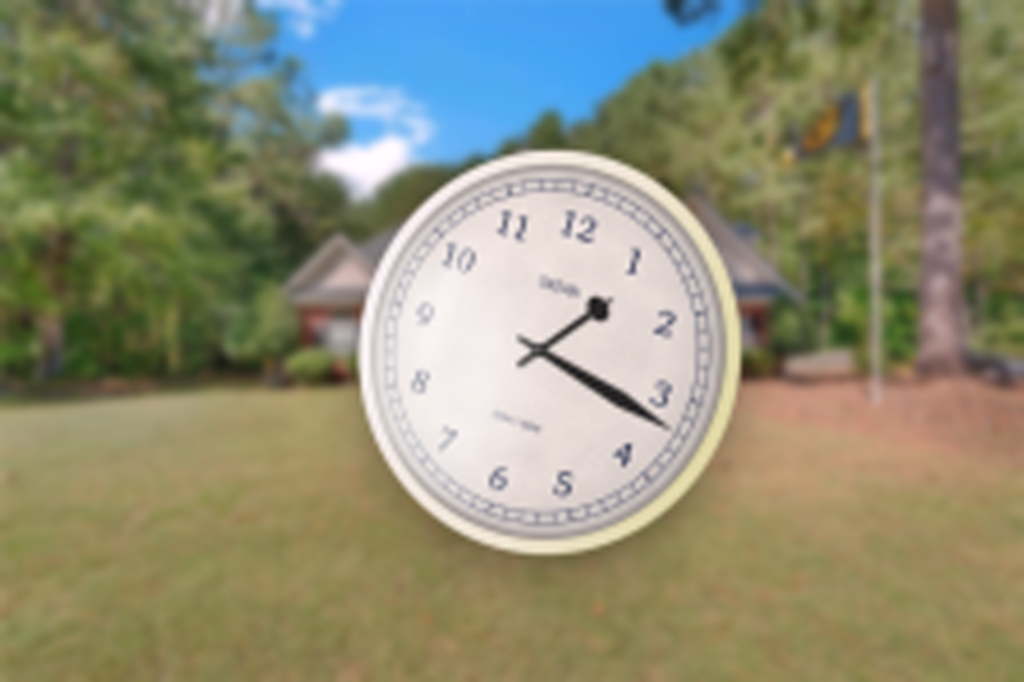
1:17
